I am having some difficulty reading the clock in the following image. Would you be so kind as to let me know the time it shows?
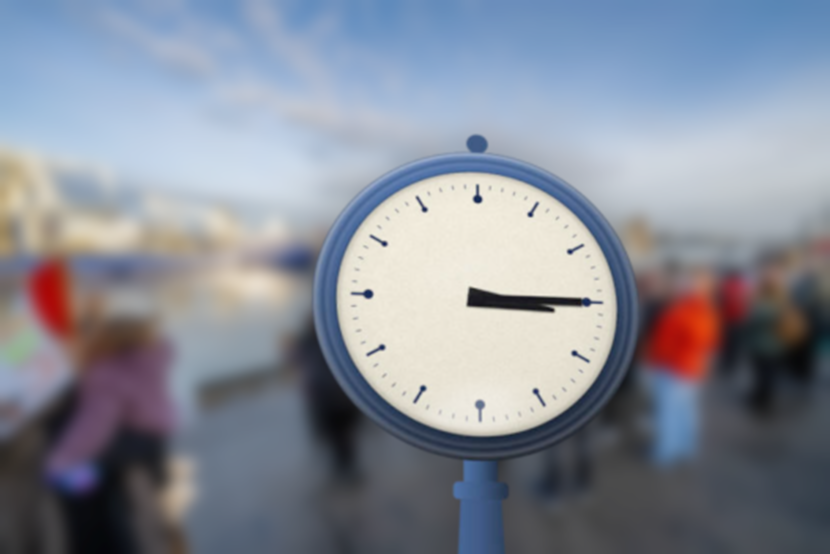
3:15
